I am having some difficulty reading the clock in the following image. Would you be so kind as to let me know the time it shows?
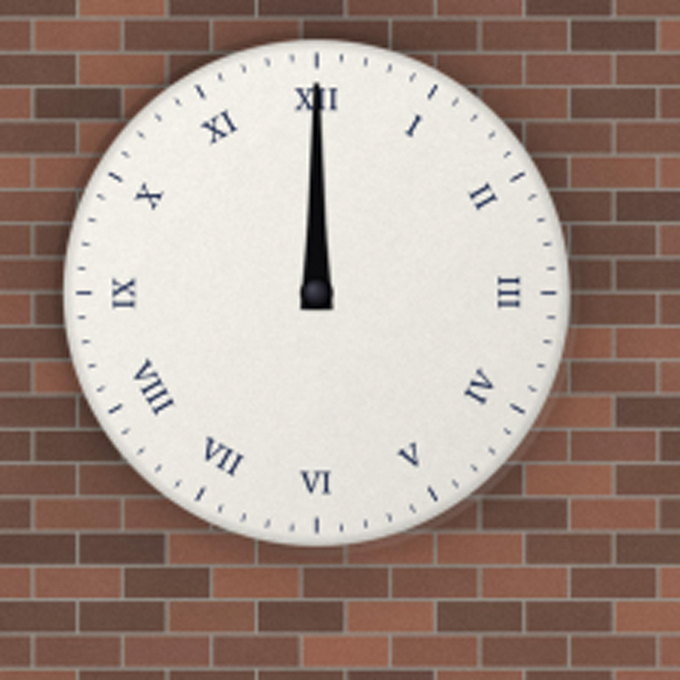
12:00
